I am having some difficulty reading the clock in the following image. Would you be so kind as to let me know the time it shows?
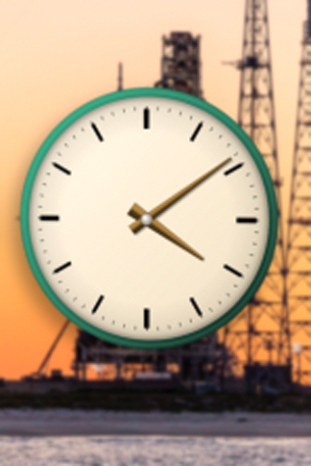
4:09
